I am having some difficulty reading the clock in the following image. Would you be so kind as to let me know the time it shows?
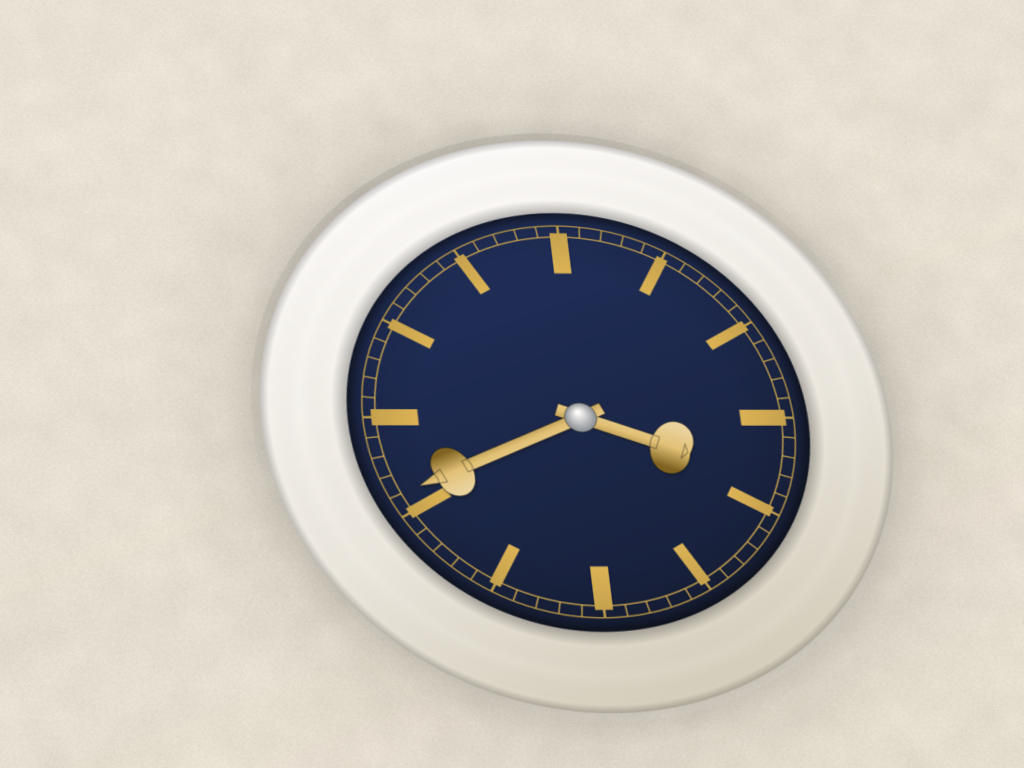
3:41
